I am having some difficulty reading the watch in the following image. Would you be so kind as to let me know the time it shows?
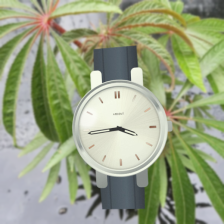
3:44
